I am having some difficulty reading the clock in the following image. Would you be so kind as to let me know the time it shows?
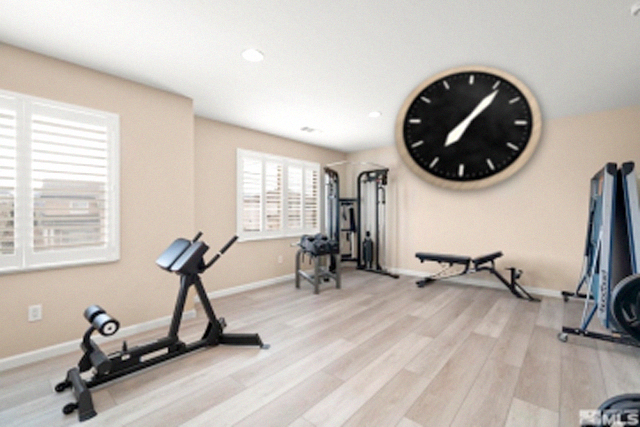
7:06
